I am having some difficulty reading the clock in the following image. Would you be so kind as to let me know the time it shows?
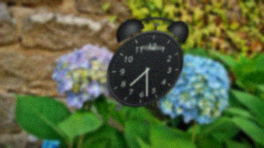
7:28
